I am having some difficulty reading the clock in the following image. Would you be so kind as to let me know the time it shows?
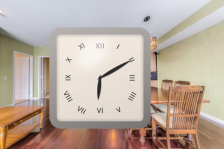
6:10
